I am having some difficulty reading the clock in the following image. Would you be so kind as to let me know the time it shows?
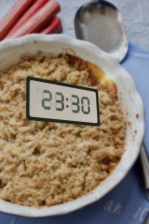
23:30
